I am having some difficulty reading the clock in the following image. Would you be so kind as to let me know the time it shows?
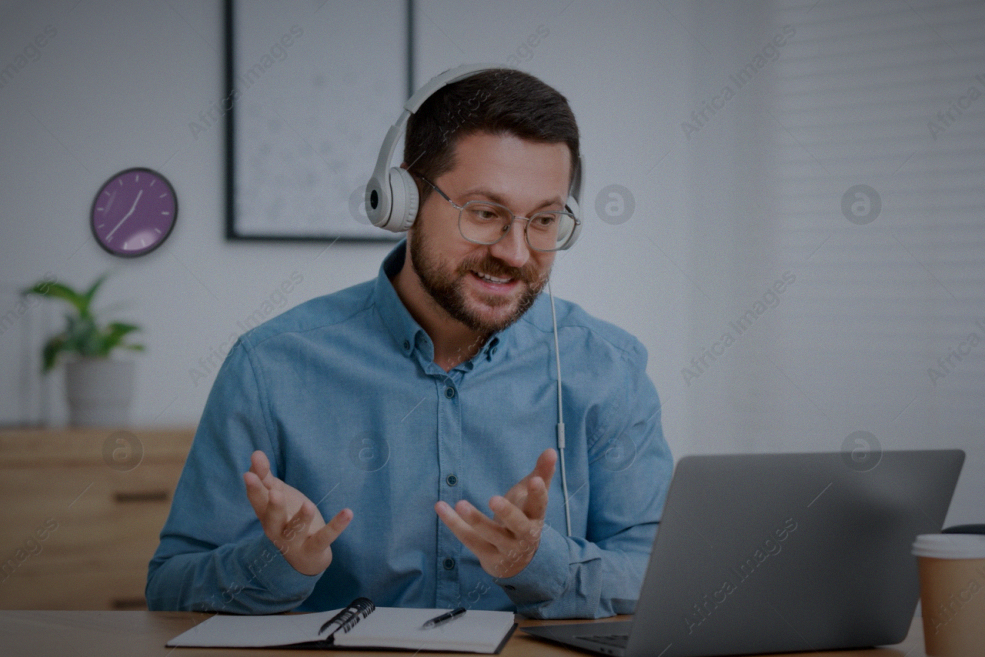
12:36
